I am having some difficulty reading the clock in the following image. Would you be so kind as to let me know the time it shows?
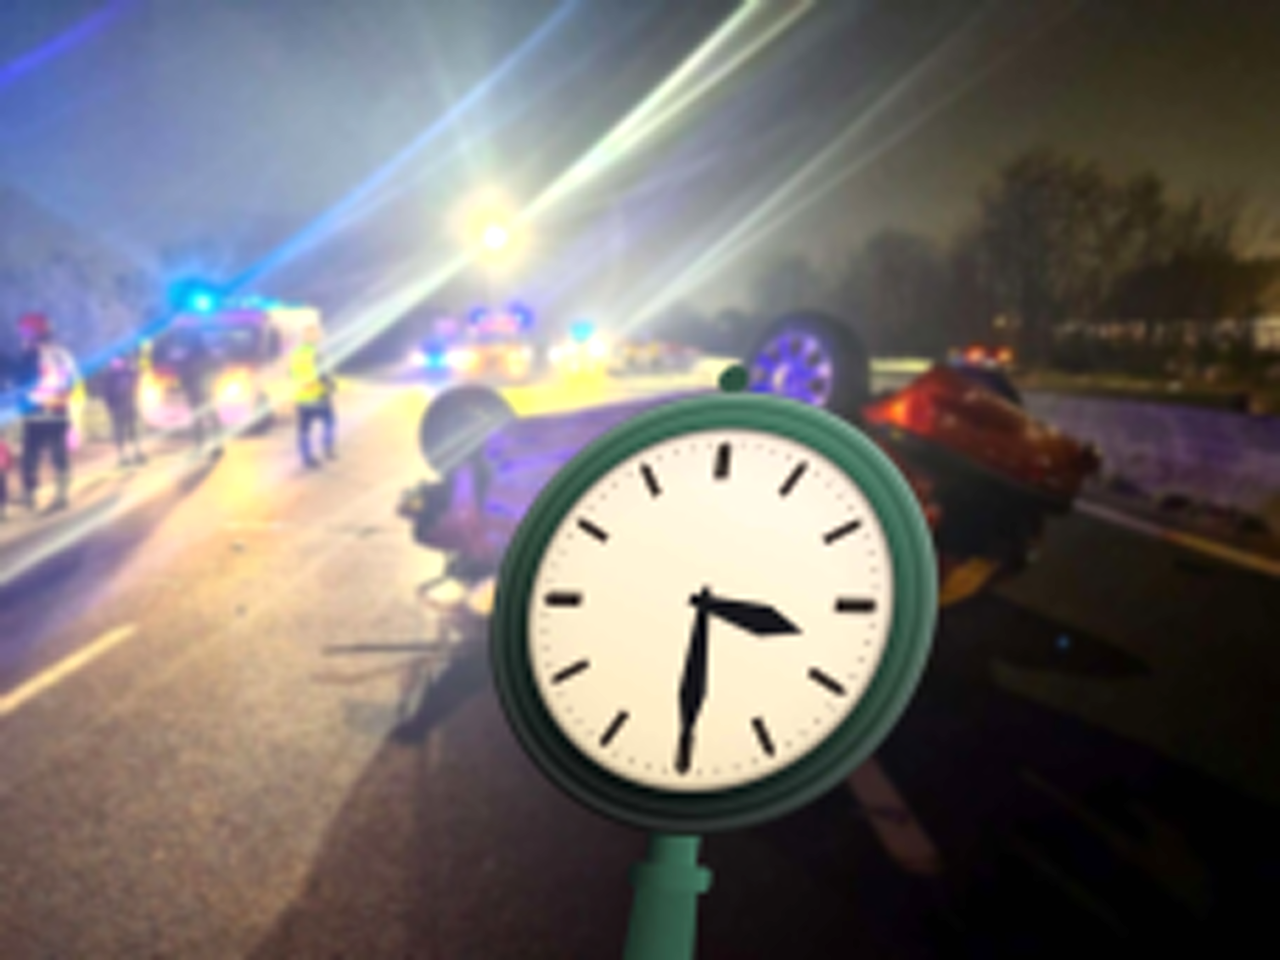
3:30
